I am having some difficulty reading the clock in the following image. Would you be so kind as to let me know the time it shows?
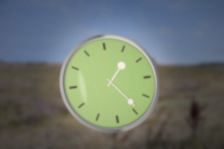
1:24
